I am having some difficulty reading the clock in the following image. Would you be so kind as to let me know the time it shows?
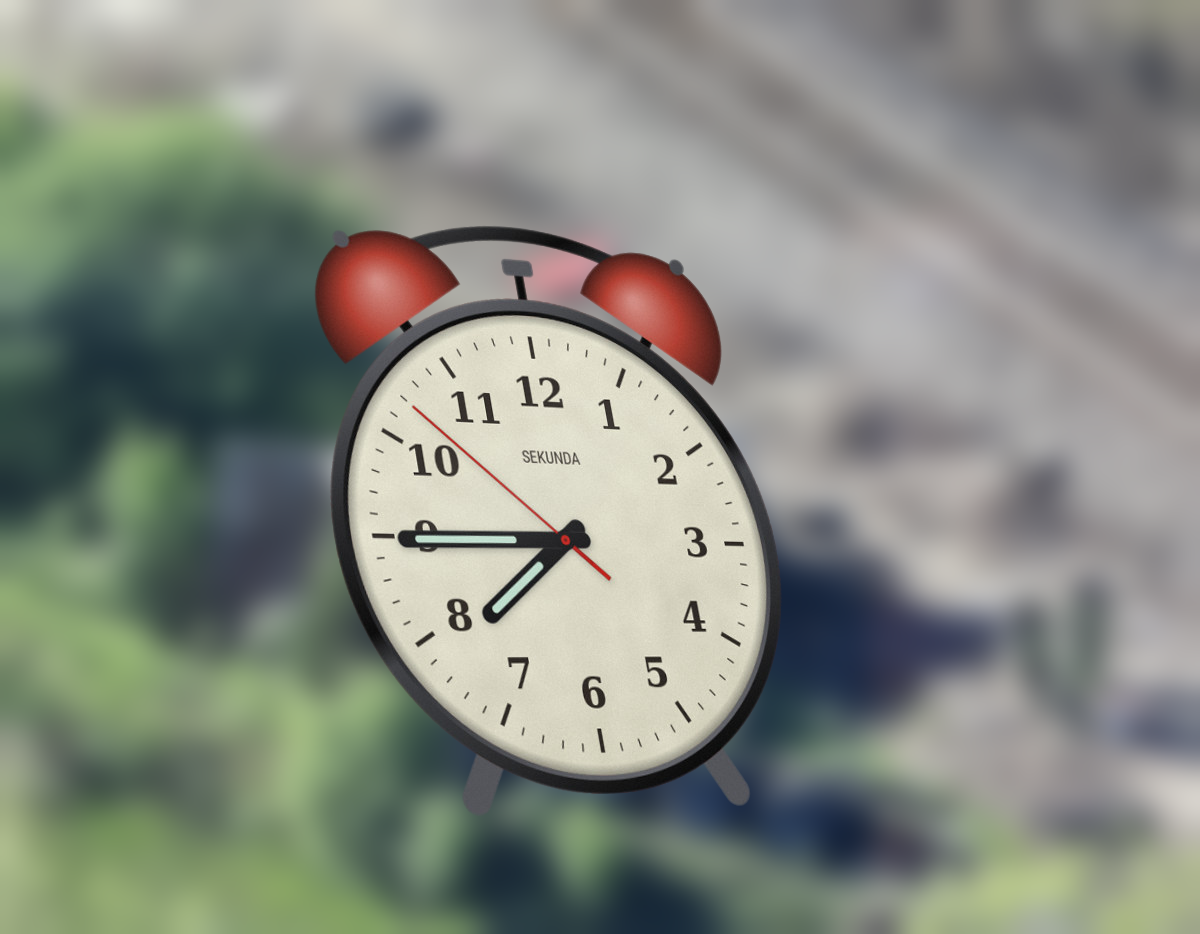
7:44:52
